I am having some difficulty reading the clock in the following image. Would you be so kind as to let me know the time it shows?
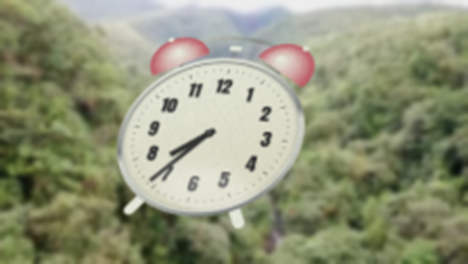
7:36
